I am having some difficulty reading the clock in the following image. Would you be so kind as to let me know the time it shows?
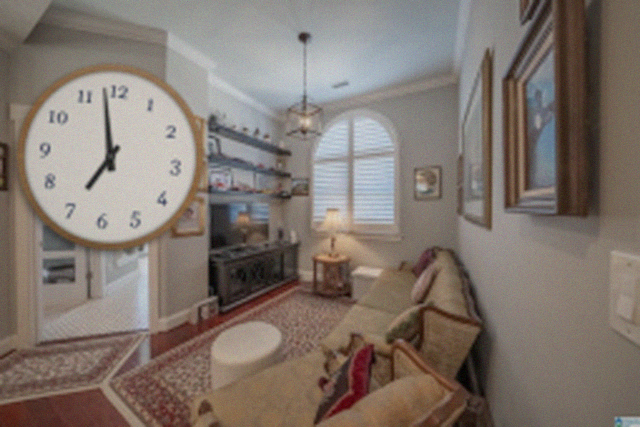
6:58
